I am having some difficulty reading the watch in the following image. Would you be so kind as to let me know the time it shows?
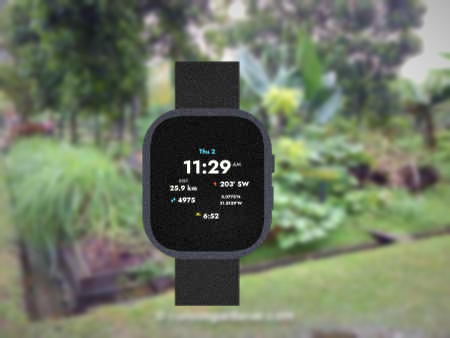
11:29
